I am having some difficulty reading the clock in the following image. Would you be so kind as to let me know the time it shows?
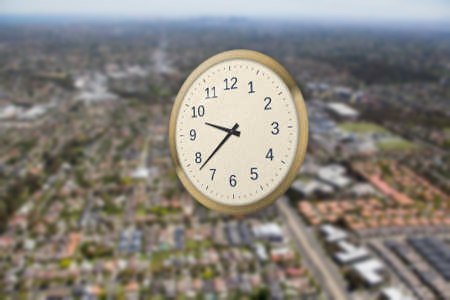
9:38
